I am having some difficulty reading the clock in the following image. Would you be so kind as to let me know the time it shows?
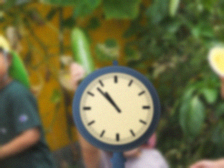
10:53
